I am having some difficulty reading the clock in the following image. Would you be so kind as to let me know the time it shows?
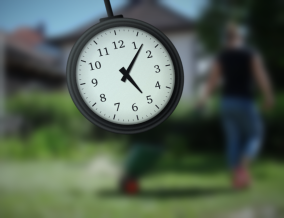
5:07
